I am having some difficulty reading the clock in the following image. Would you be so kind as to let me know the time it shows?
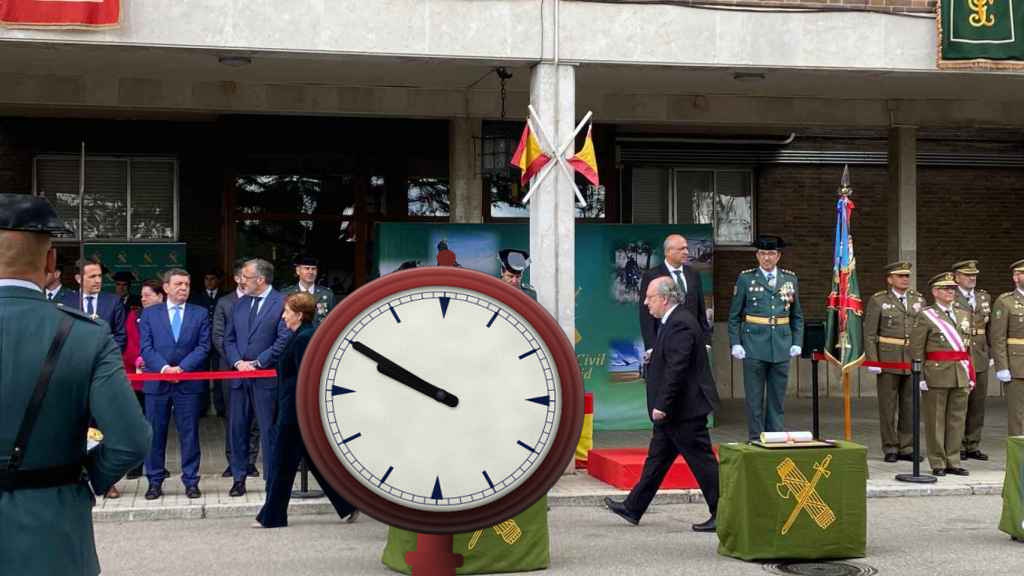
9:50
